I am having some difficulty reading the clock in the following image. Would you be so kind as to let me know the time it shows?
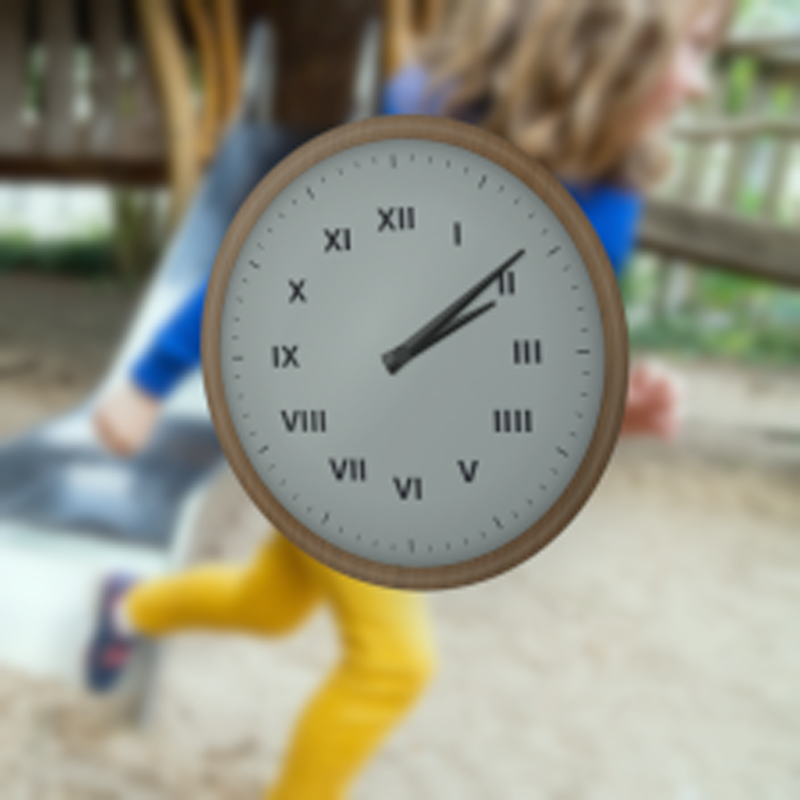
2:09
